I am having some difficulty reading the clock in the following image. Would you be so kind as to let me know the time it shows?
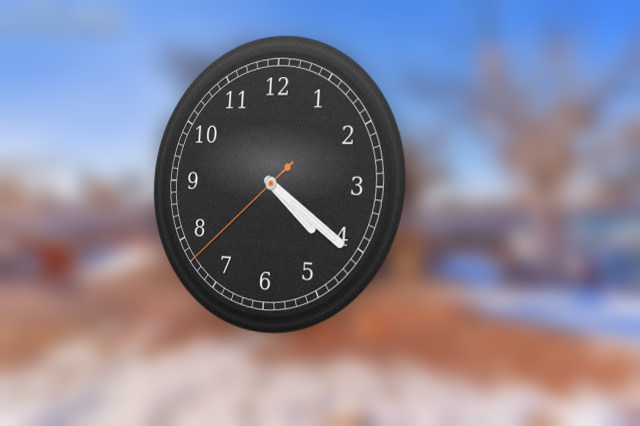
4:20:38
